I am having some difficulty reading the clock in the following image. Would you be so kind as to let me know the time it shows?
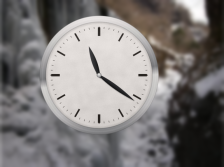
11:21
